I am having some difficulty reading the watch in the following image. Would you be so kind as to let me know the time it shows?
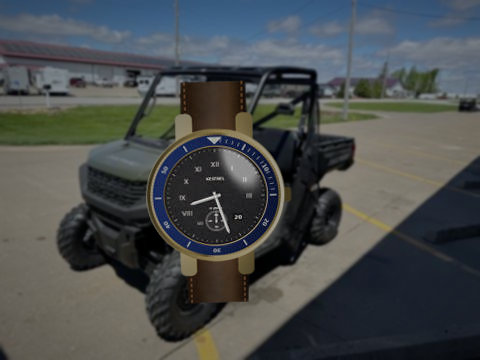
8:27
